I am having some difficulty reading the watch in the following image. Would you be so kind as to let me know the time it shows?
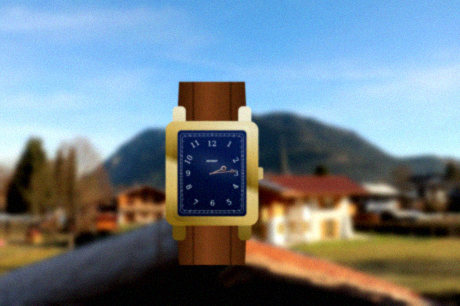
2:14
